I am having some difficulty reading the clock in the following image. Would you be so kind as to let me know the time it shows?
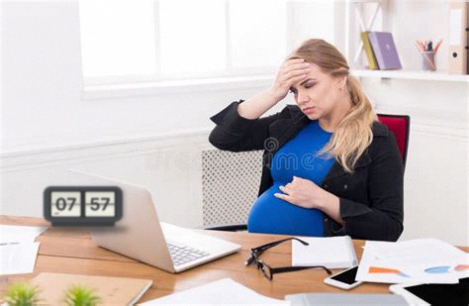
7:57
